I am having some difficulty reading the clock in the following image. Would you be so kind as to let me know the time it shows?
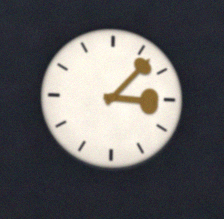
3:07
